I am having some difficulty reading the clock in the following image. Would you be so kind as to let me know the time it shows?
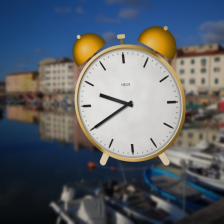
9:40
